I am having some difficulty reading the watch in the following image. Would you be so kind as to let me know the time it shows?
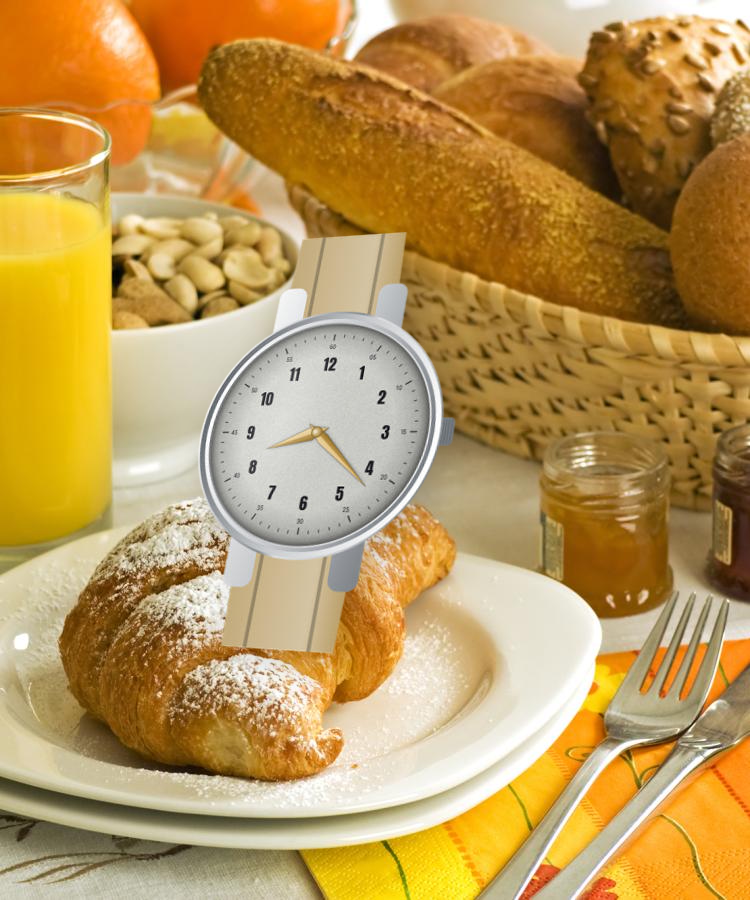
8:22
